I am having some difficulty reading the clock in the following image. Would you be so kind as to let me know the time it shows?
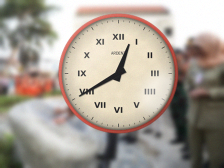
12:40
